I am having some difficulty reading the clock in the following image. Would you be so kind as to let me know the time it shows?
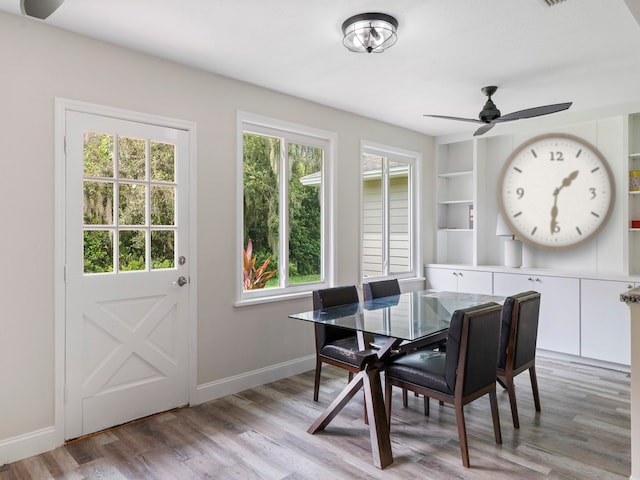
1:31
